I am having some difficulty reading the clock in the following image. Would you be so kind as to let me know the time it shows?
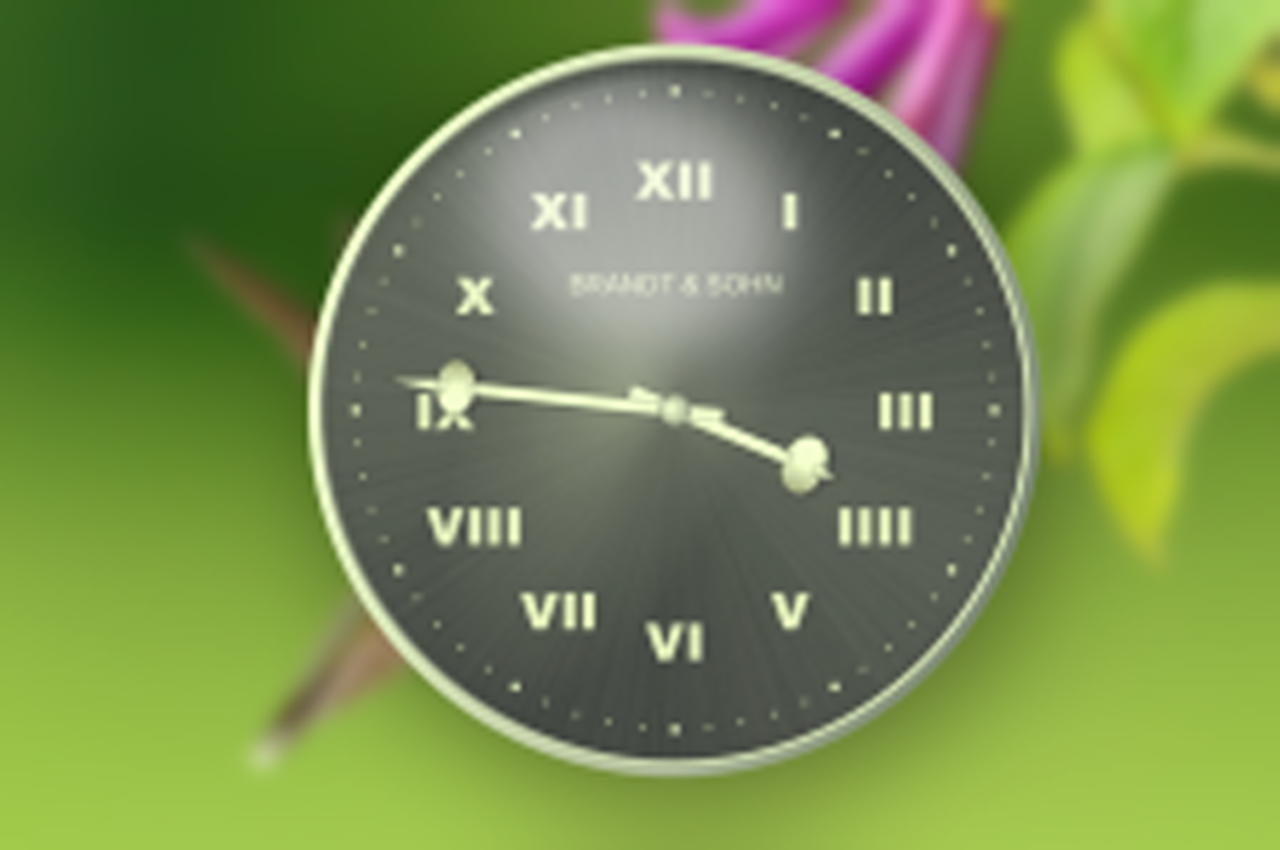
3:46
